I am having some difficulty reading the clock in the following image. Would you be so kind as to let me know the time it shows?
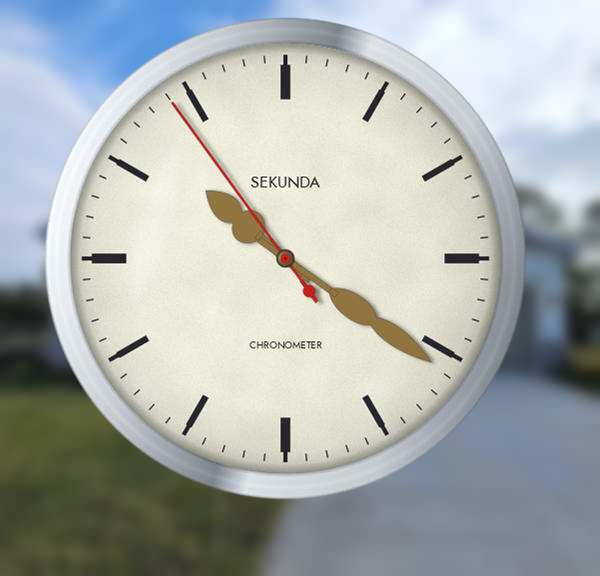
10:20:54
